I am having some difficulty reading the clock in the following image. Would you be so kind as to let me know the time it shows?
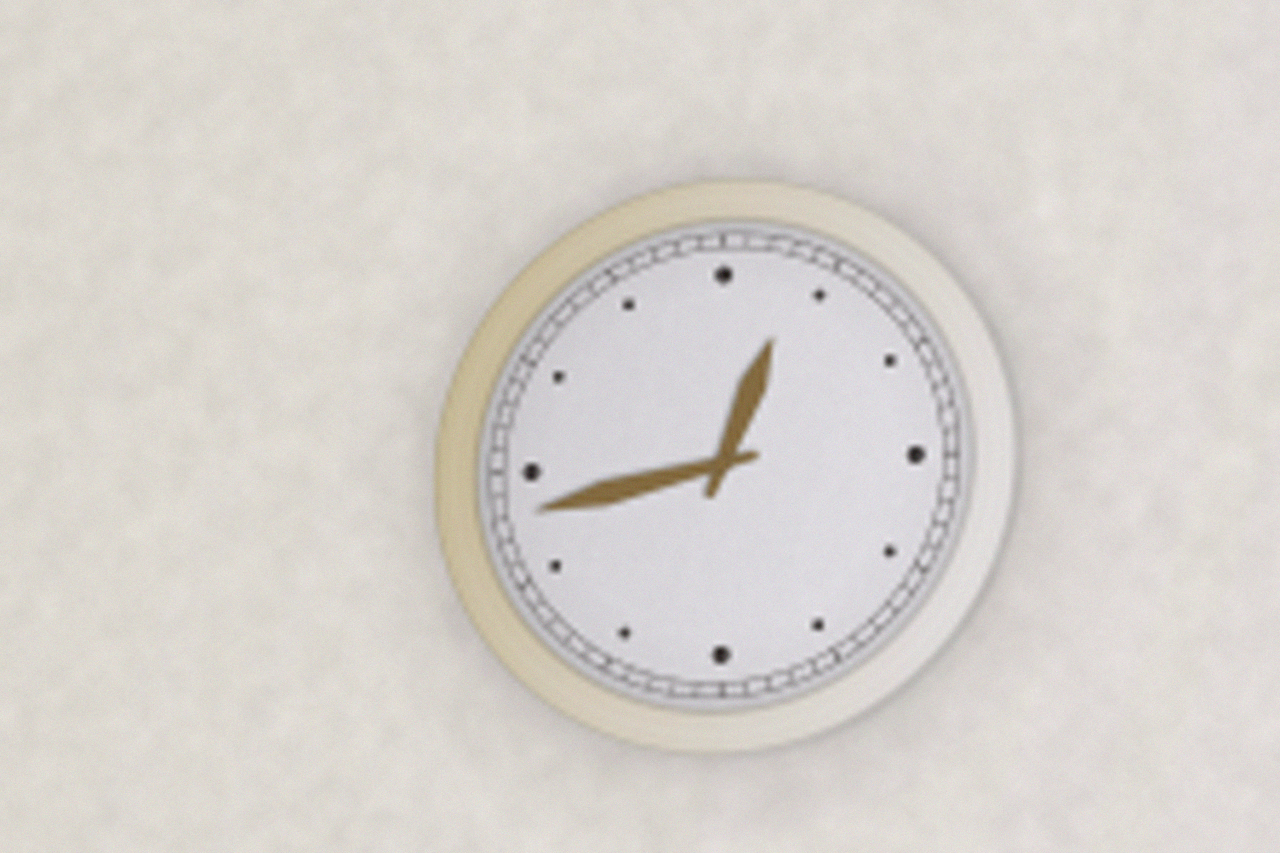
12:43
